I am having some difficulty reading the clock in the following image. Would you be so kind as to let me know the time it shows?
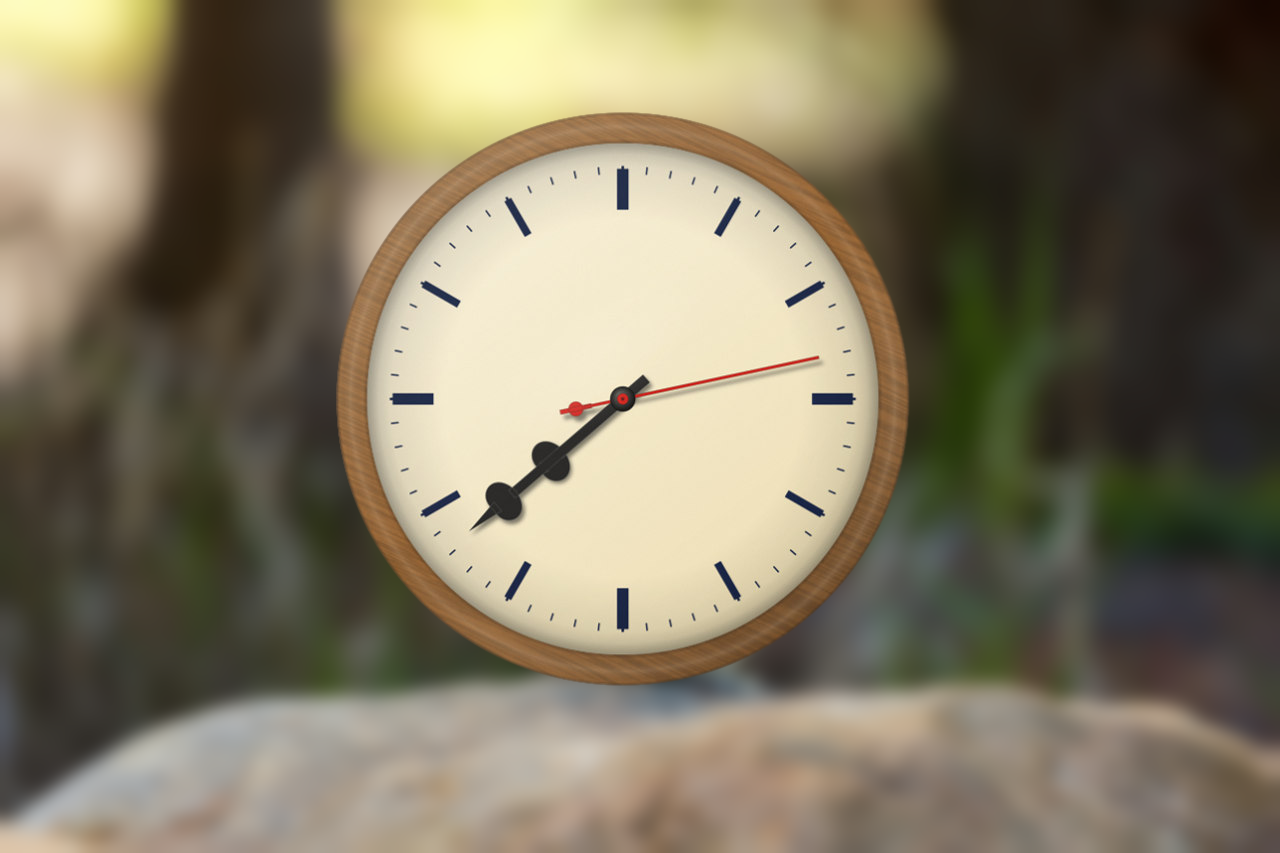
7:38:13
